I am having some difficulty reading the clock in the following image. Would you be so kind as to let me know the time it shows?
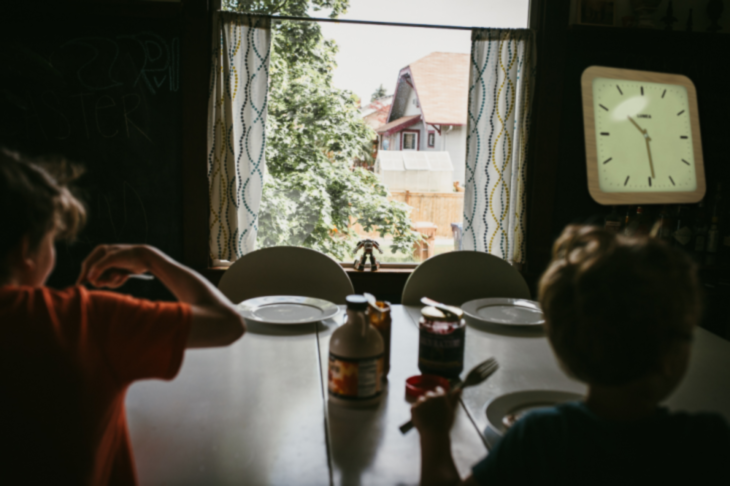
10:29
